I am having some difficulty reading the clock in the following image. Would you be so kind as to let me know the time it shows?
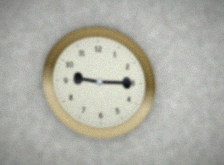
9:15
